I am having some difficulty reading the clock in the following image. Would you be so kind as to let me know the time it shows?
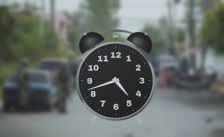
4:42
